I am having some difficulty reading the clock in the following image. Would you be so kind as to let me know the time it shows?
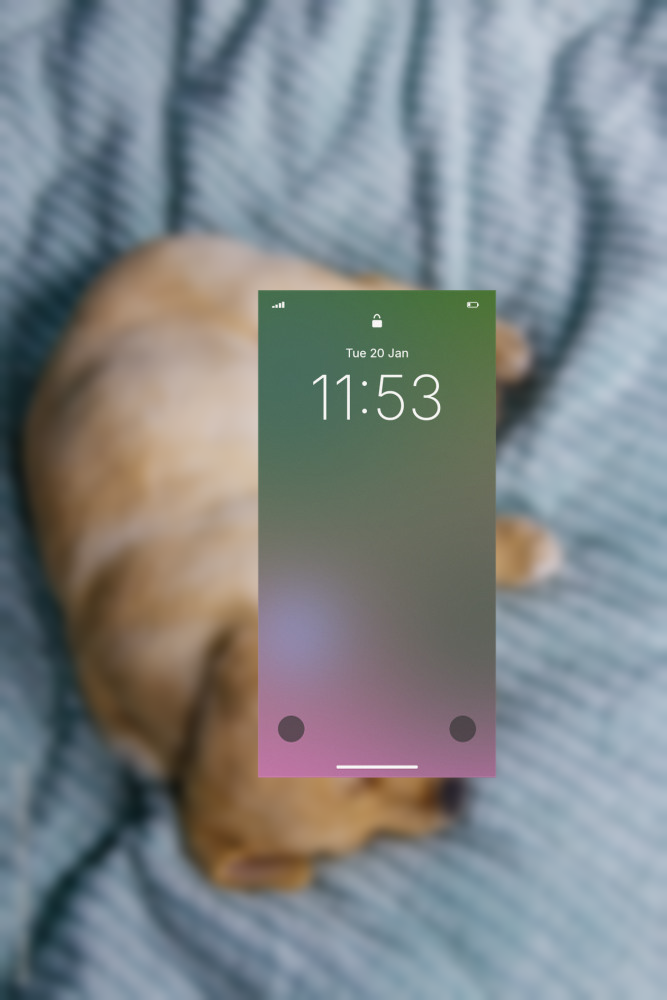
11:53
